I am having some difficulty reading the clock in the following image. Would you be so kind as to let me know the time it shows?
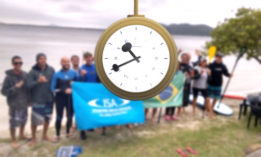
10:41
